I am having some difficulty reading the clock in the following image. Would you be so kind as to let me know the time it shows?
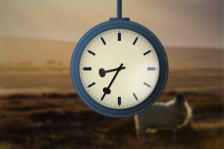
8:35
